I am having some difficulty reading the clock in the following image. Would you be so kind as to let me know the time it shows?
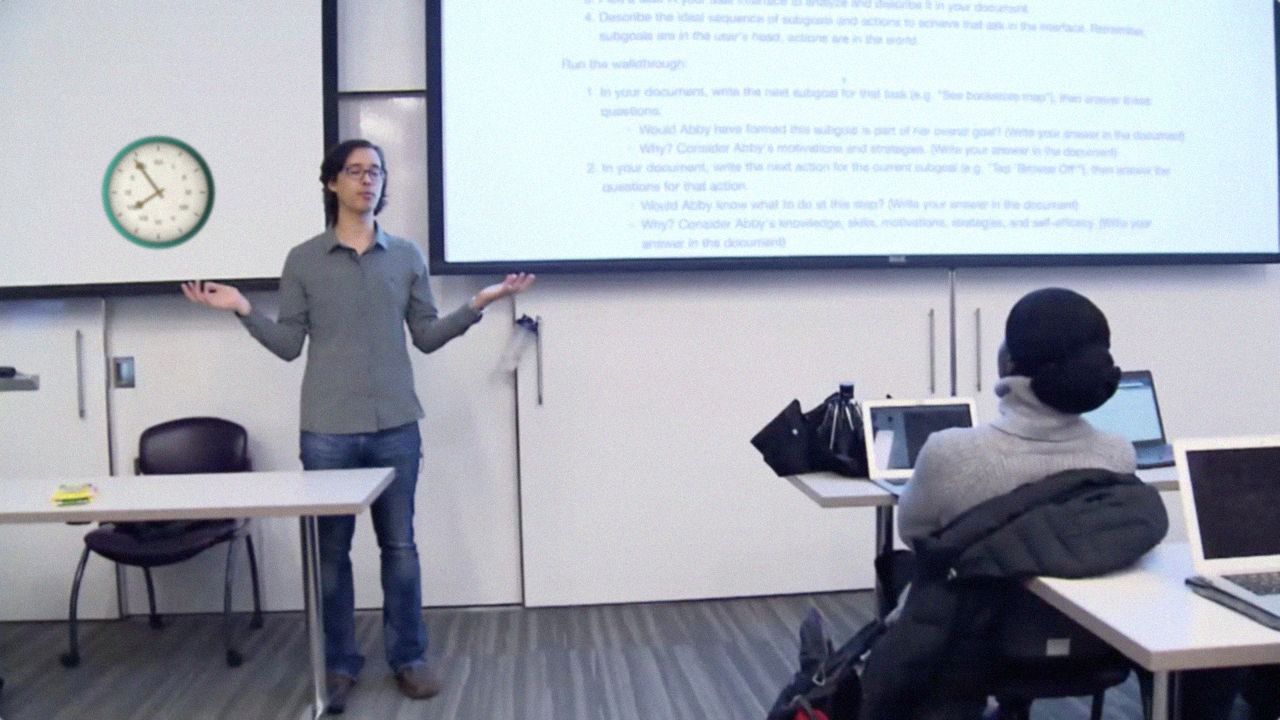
7:54
